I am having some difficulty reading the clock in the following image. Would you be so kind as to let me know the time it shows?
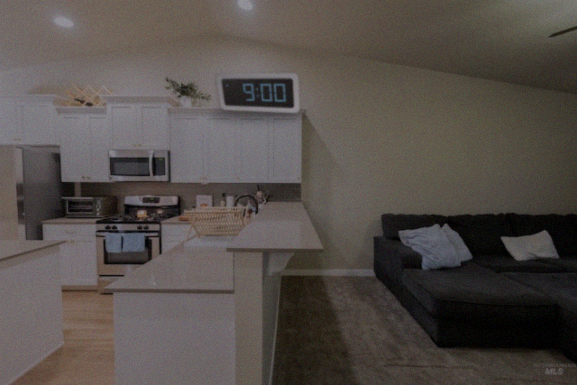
9:00
